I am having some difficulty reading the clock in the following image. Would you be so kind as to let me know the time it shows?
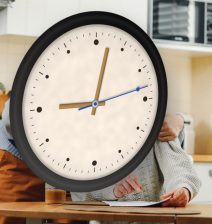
9:02:13
